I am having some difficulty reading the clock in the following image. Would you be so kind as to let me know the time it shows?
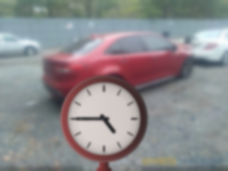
4:45
